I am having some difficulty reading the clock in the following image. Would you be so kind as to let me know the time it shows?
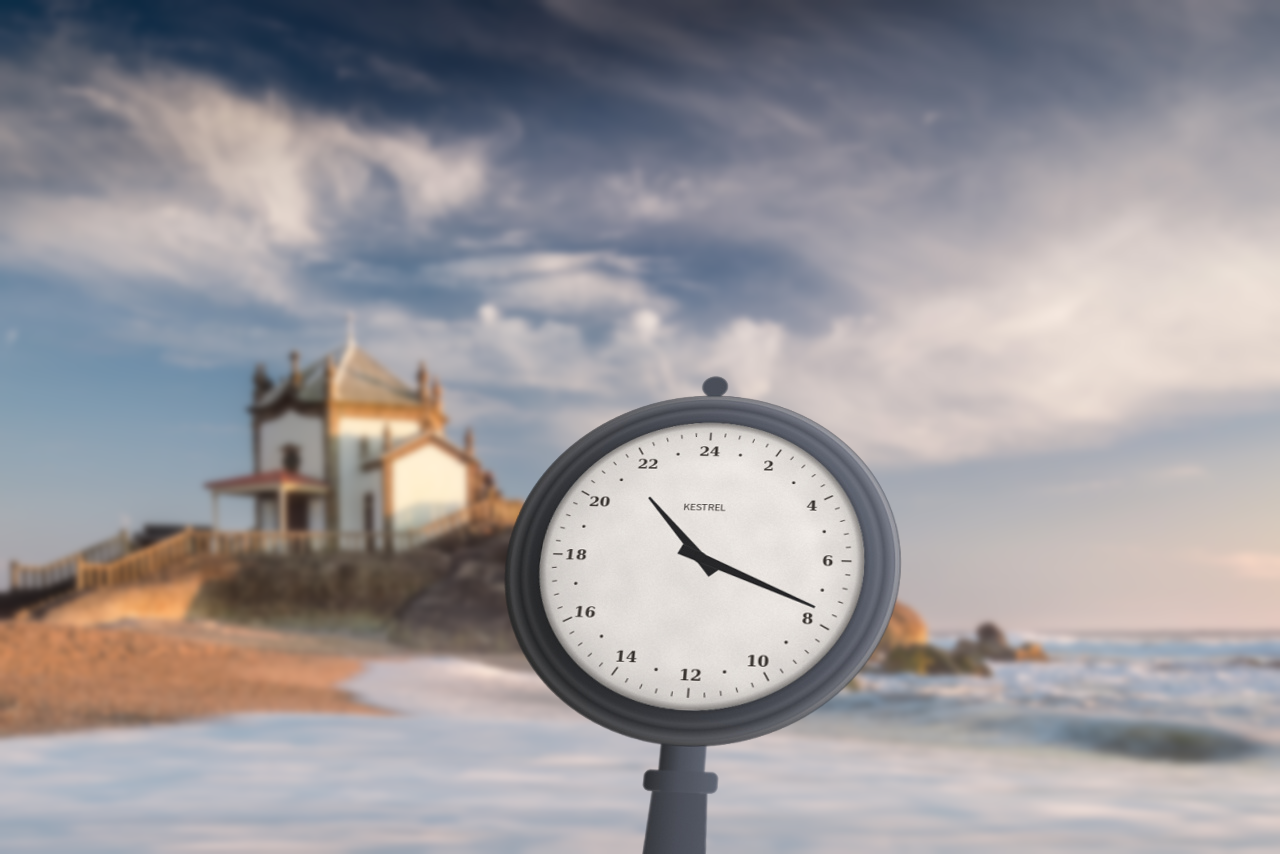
21:19
